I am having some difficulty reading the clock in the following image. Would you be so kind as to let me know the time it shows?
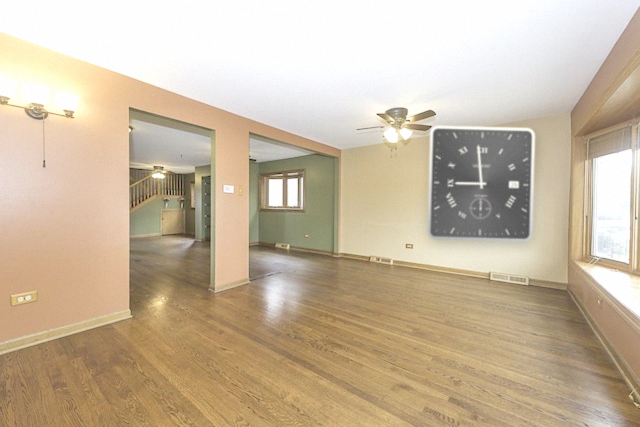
8:59
